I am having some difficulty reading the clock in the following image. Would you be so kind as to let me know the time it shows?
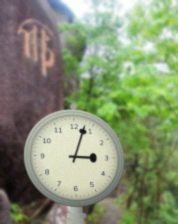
3:03
